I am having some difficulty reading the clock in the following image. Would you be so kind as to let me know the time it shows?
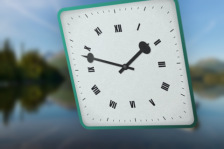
1:48
